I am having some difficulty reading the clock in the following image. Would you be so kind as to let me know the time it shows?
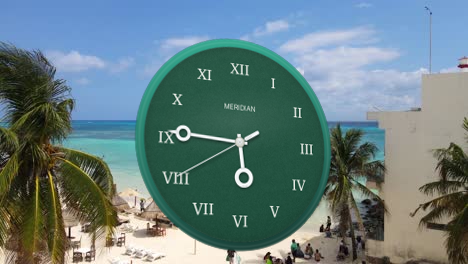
5:45:40
